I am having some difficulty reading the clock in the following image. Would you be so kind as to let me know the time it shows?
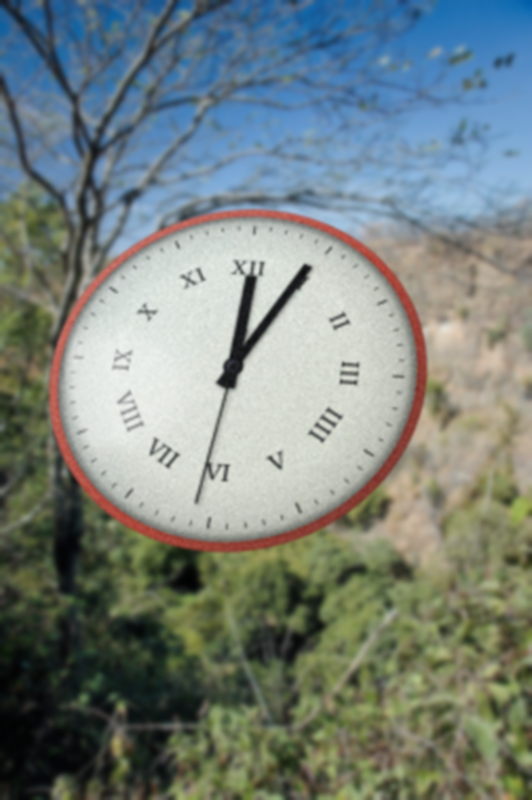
12:04:31
